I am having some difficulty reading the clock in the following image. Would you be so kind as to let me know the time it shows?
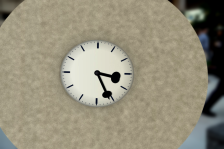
3:26
